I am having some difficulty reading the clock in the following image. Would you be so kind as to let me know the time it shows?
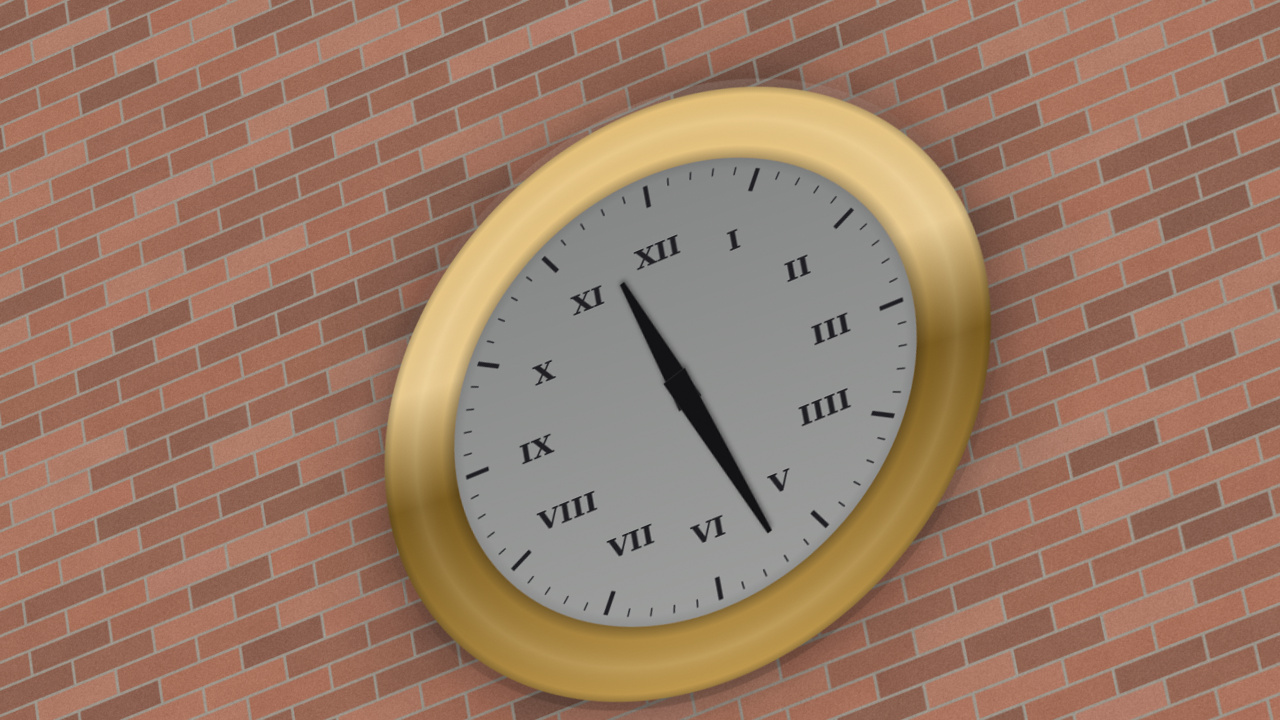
11:27
